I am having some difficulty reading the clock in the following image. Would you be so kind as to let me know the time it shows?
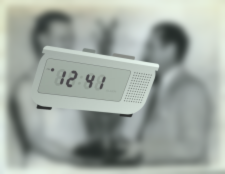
12:41
